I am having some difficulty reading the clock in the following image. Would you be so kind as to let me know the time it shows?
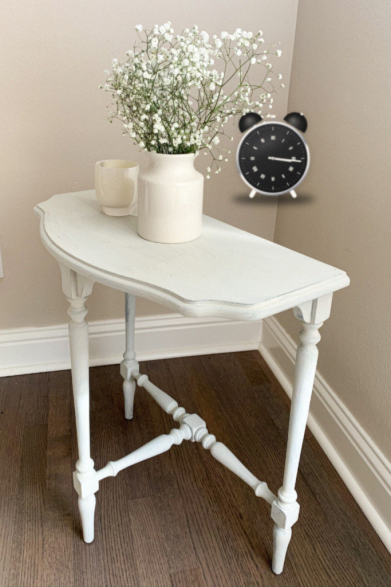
3:16
